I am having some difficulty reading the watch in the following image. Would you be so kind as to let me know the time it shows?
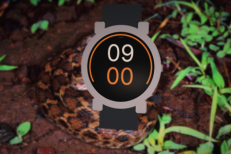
9:00
